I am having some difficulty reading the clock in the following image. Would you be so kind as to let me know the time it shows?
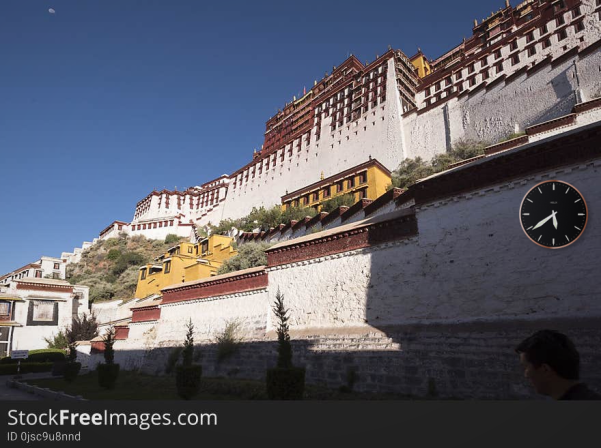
5:39
